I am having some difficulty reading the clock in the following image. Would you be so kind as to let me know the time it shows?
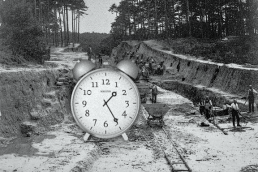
1:25
